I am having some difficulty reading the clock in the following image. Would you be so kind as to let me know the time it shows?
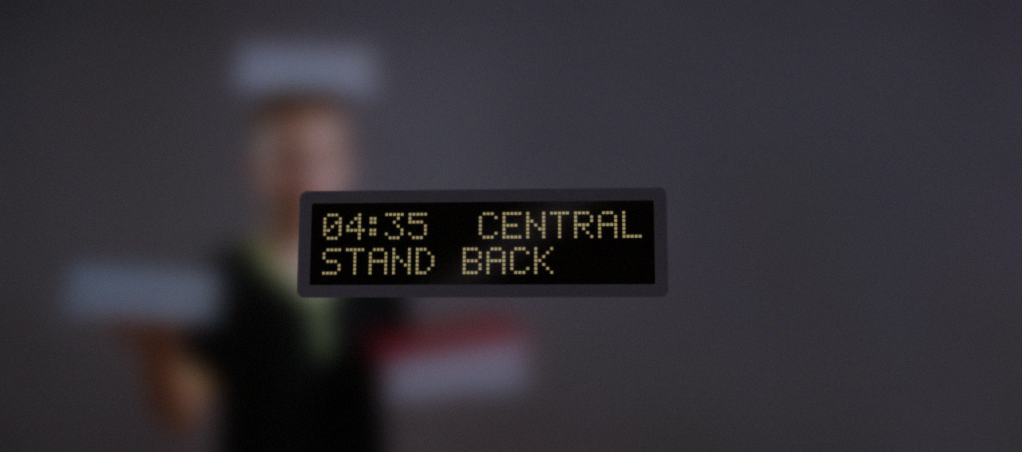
4:35
